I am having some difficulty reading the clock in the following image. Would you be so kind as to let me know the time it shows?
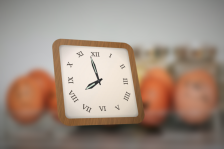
7:58
